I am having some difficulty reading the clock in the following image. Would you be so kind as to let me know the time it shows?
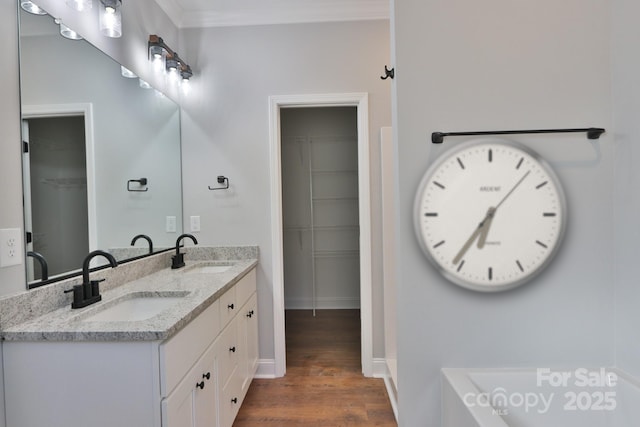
6:36:07
